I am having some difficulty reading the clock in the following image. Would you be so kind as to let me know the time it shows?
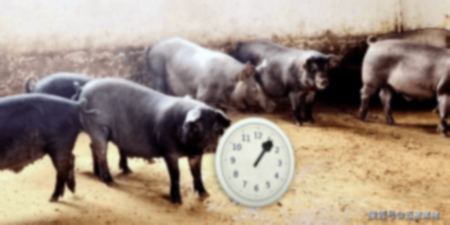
1:06
